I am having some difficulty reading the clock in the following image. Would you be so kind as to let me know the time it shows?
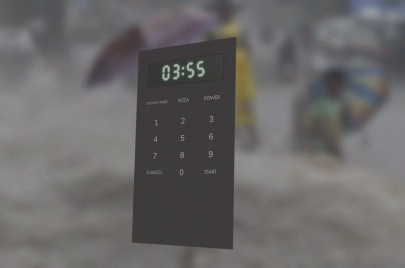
3:55
